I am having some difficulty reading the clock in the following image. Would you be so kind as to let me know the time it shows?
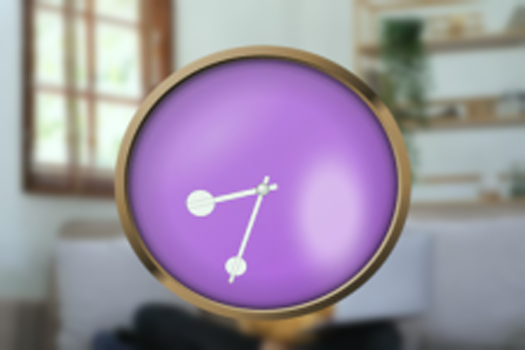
8:33
